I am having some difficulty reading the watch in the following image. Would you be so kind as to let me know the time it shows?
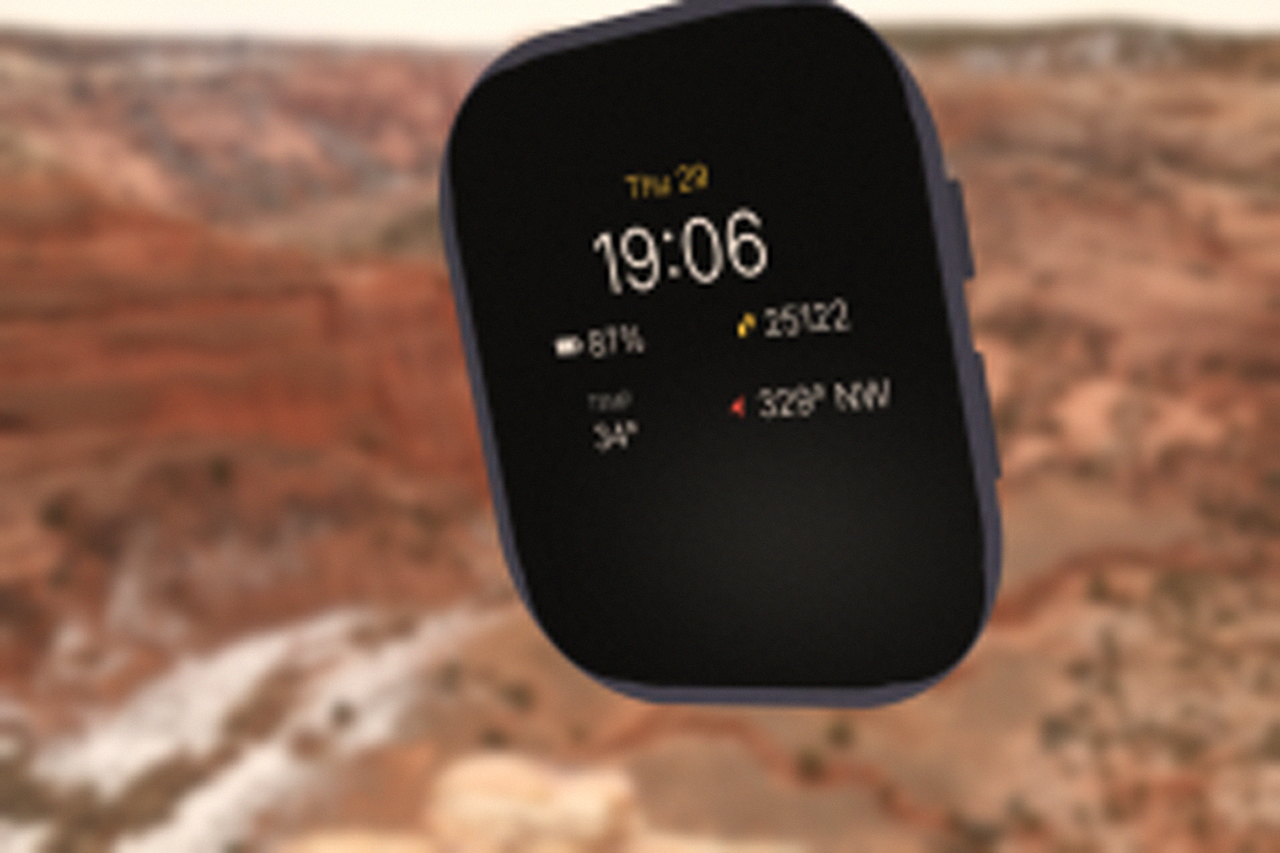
19:06
